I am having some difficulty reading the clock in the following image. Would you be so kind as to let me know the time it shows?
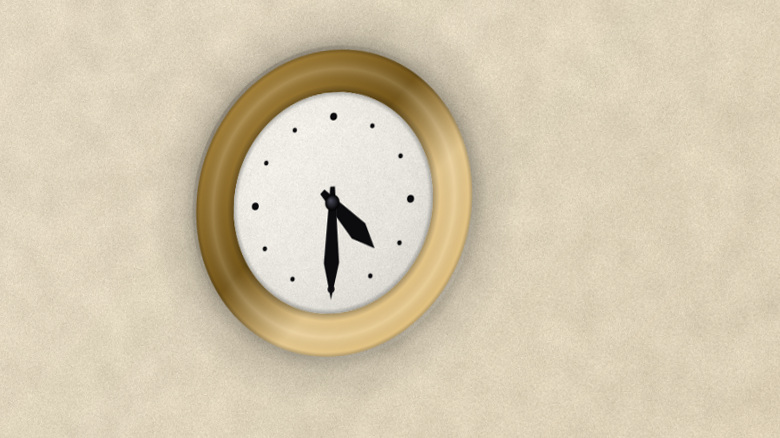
4:30
